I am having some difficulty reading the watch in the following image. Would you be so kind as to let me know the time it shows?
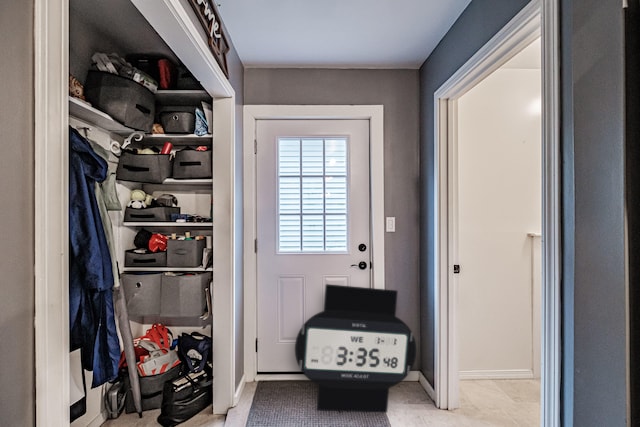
3:35:48
